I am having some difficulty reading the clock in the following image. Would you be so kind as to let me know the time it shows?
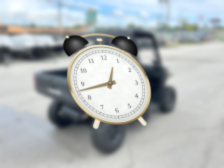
12:43
